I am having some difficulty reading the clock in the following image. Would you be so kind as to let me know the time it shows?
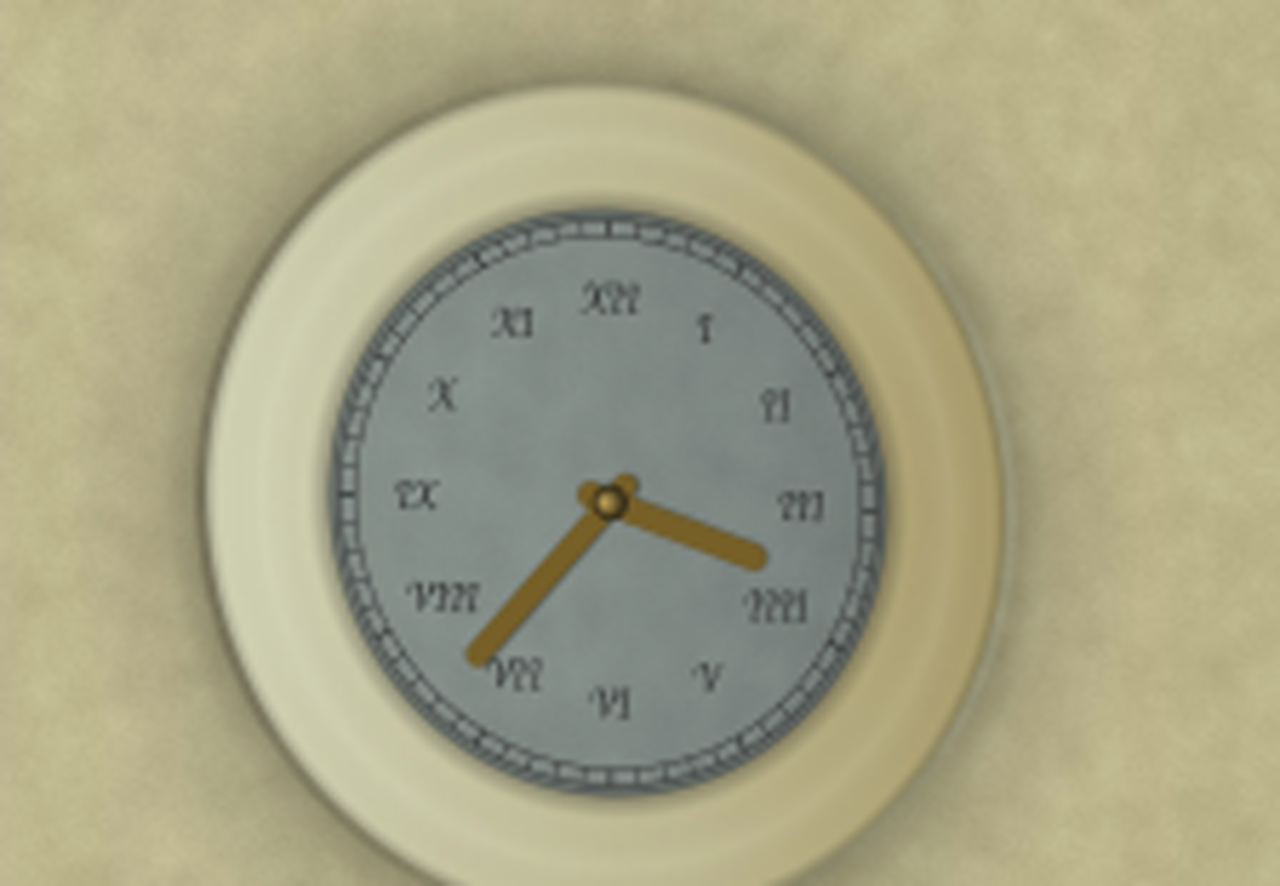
3:37
